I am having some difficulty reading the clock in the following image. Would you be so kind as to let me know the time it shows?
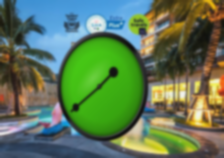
1:39
